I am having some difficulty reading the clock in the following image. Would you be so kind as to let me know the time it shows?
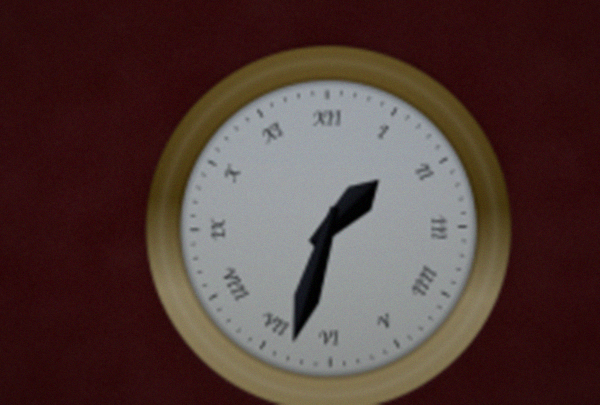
1:33
